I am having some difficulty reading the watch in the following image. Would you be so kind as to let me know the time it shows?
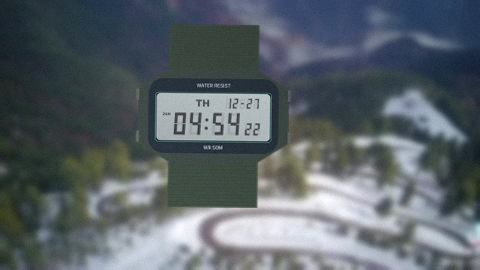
4:54:22
